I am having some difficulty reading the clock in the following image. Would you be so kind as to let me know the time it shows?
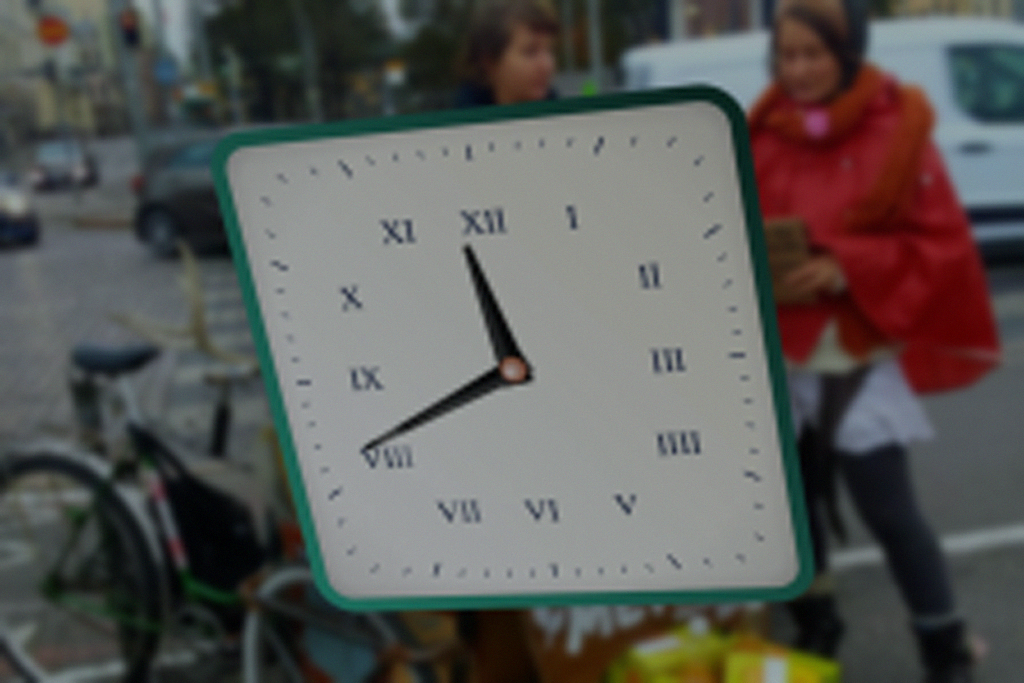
11:41
